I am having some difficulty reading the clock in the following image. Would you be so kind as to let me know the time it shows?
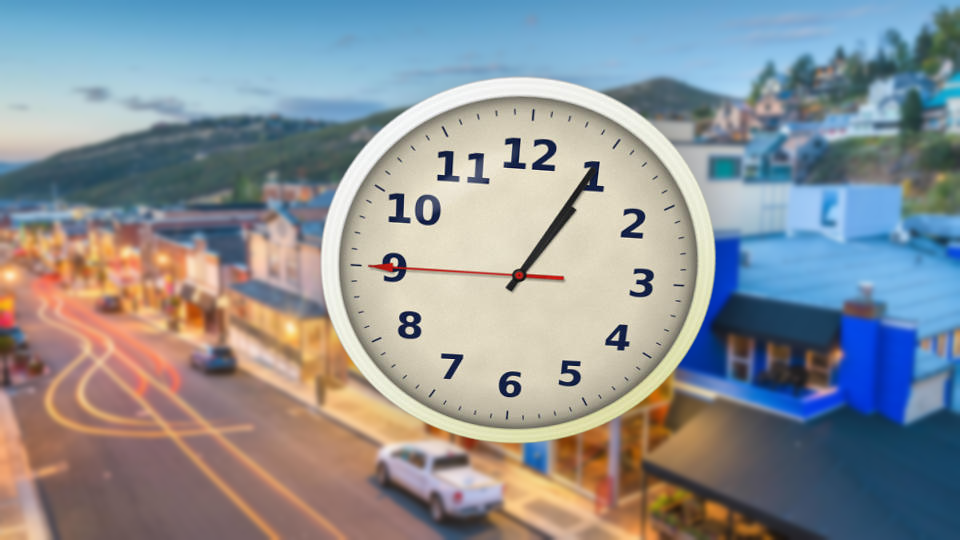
1:04:45
